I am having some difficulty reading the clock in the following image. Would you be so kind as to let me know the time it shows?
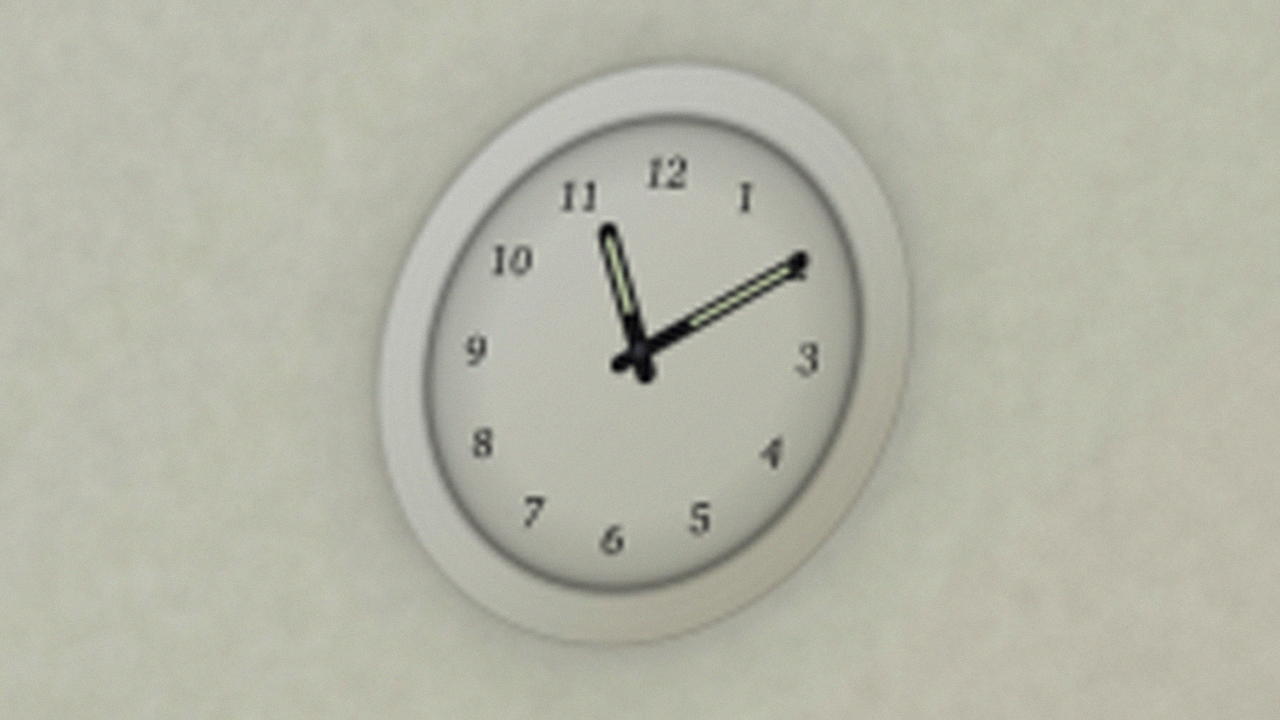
11:10
